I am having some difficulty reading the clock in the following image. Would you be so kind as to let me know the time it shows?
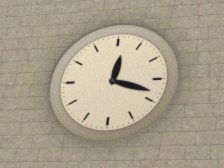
12:18
